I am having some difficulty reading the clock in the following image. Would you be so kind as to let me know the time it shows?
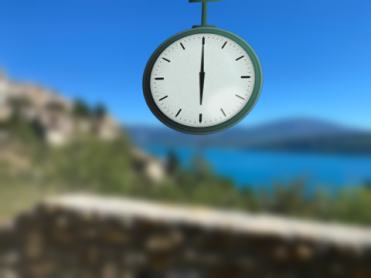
6:00
